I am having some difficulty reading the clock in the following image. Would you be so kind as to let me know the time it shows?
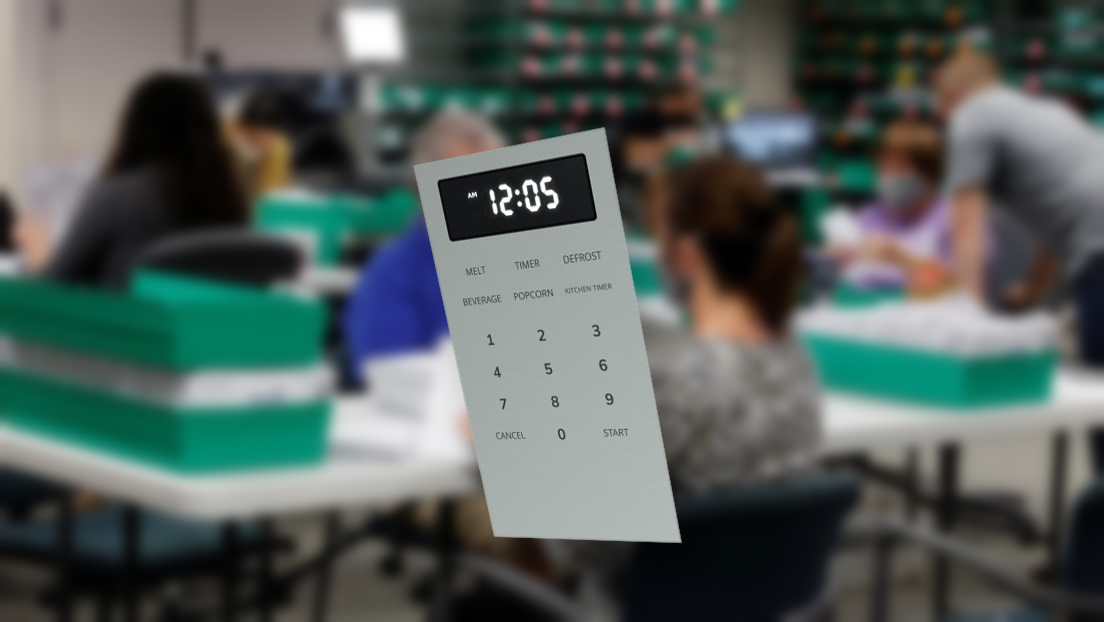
12:05
